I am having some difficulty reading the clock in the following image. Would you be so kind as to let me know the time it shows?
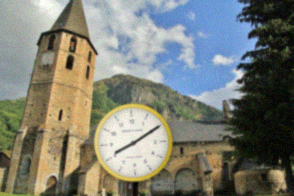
8:10
